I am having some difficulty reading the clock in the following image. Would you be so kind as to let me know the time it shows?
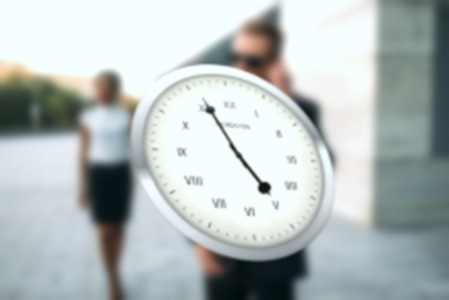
4:56
